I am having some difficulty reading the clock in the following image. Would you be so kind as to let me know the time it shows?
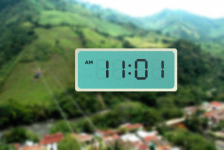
11:01
